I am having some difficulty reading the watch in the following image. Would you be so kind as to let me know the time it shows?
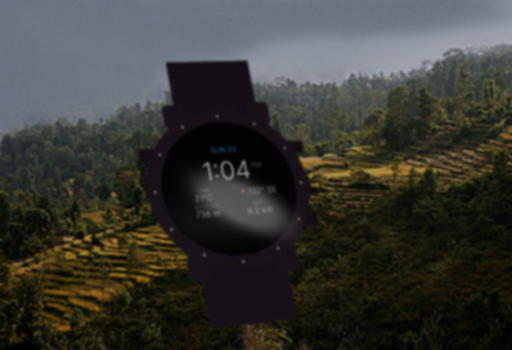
1:04
